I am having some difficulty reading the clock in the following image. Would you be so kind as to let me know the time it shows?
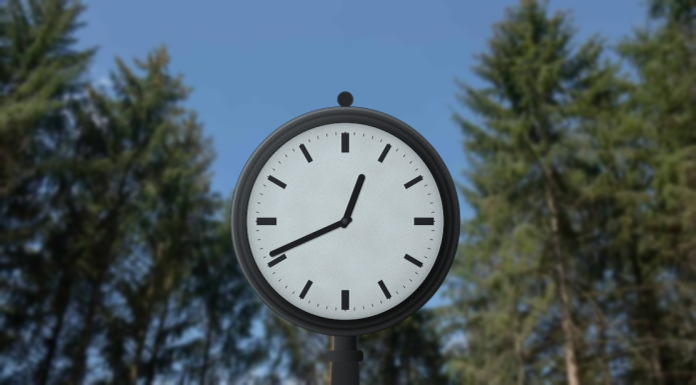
12:41
